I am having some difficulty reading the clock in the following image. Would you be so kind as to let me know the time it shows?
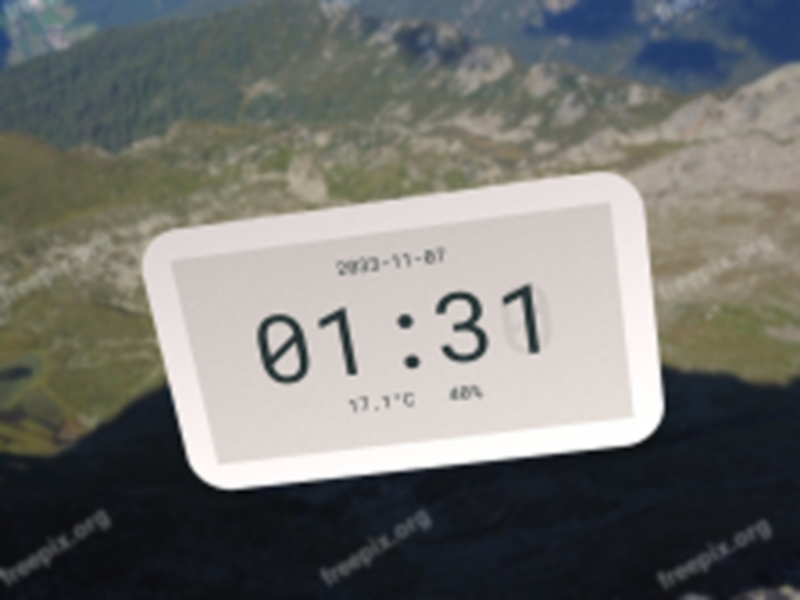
1:31
